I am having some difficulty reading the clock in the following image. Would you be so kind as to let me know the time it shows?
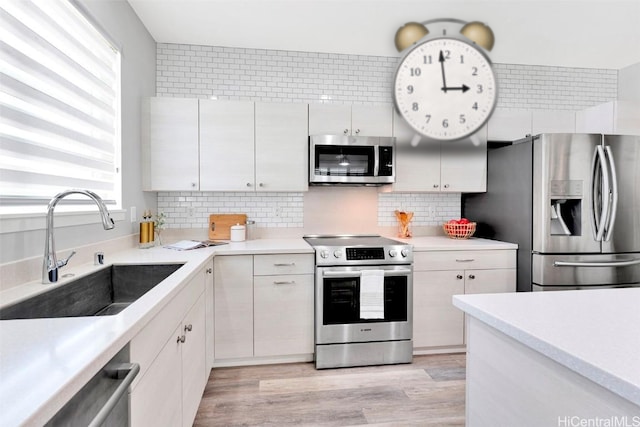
2:59
